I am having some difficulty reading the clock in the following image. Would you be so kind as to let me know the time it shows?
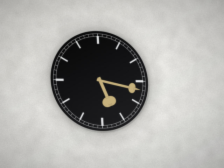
5:17
